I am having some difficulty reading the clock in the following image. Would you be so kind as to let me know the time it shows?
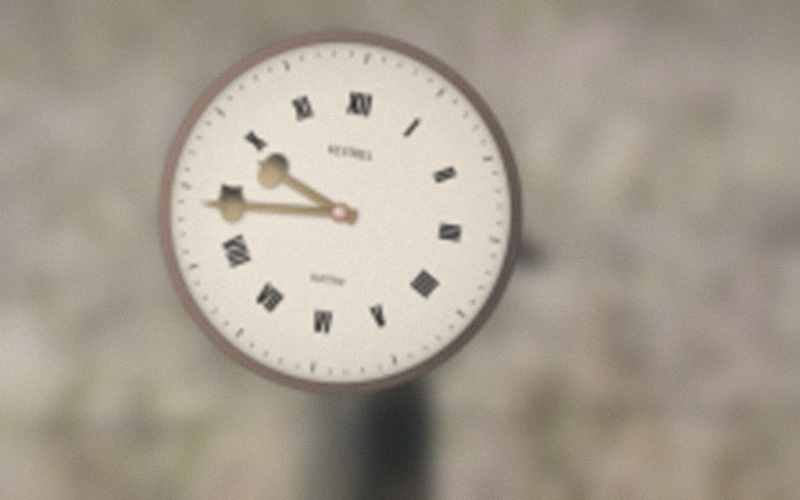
9:44
